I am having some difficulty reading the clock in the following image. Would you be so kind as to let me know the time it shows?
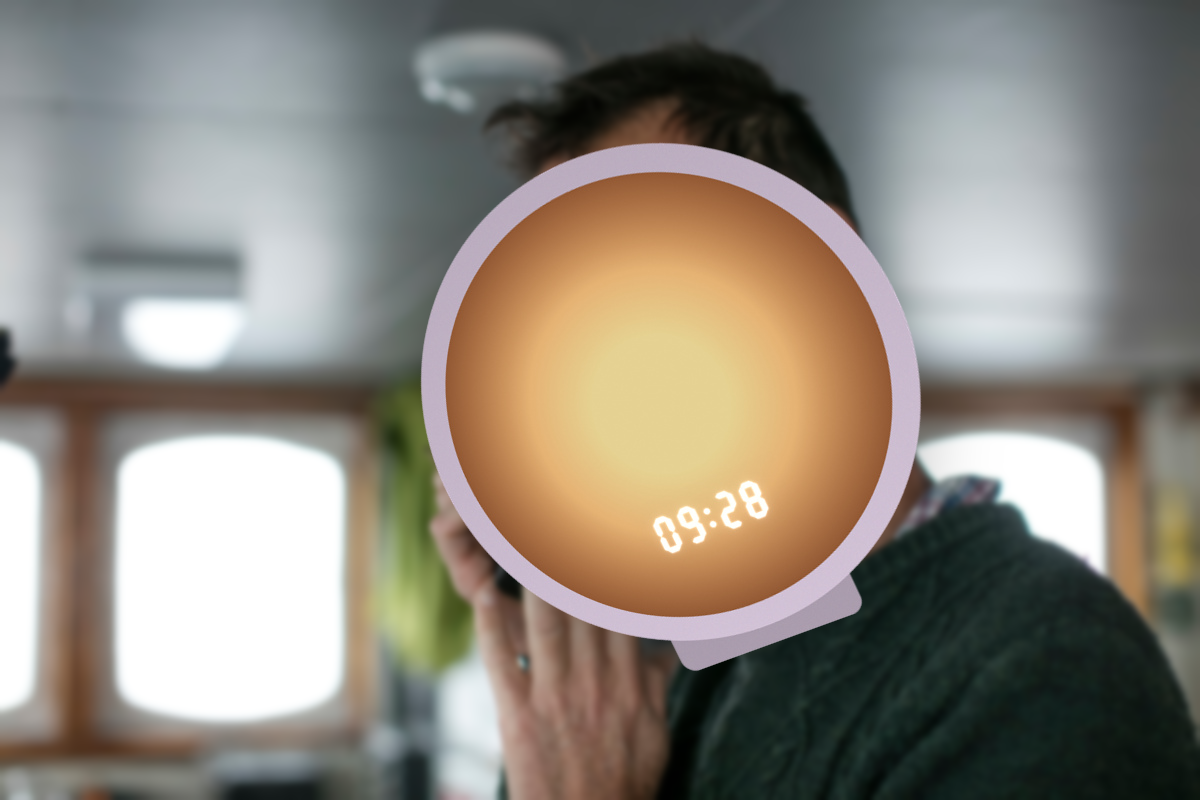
9:28
